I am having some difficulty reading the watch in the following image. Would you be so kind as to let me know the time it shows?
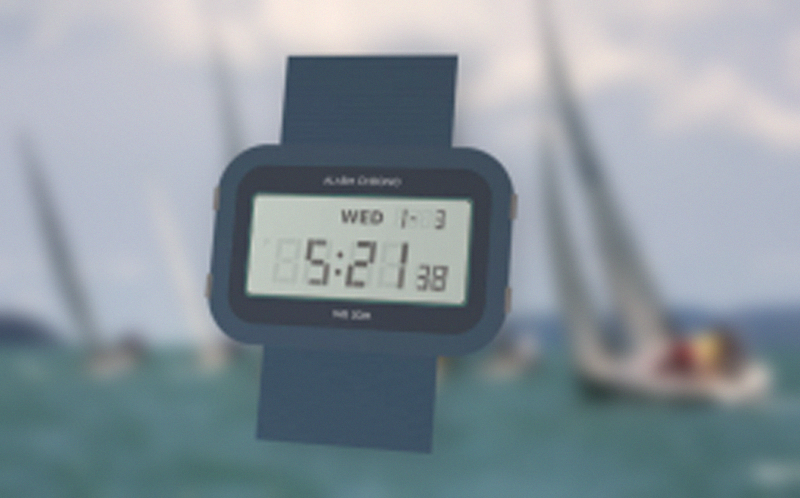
5:21:38
